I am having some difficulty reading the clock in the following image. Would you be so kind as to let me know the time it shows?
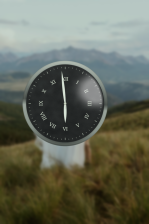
5:59
